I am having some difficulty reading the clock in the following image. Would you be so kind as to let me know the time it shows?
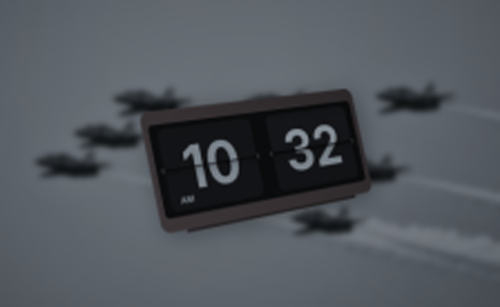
10:32
